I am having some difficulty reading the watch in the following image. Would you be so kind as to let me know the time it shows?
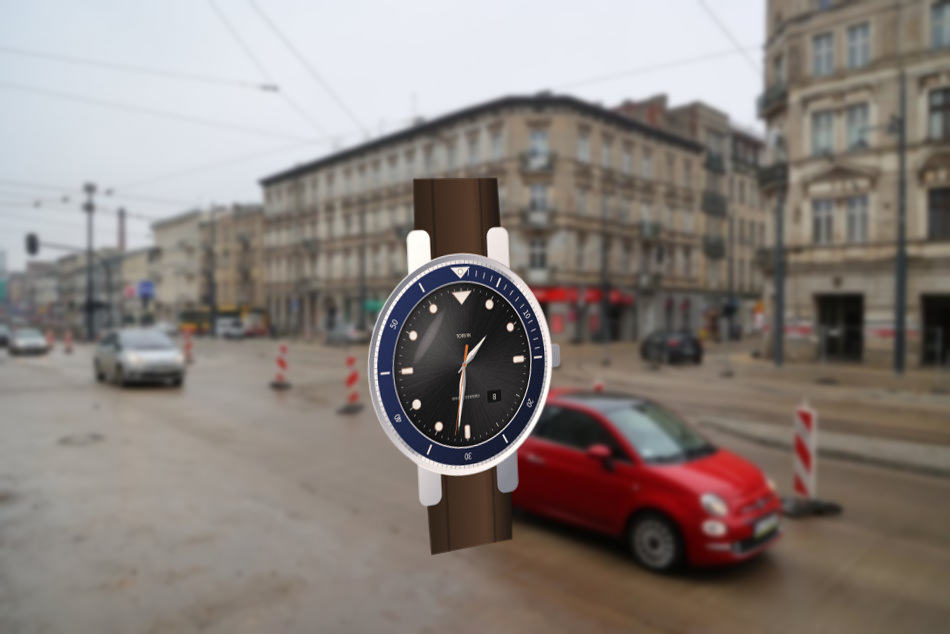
1:31:32
